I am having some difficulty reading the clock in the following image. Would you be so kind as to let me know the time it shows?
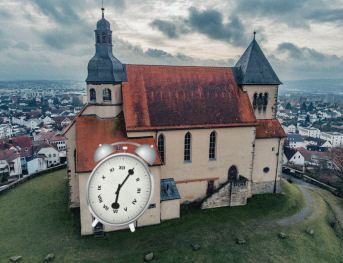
6:05
